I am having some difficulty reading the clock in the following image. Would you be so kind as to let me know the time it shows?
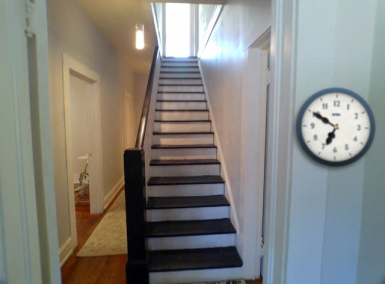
6:50
